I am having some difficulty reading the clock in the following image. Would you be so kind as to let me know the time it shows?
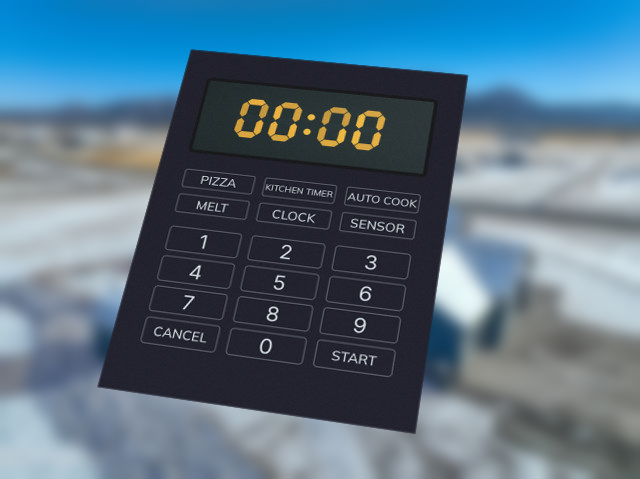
0:00
